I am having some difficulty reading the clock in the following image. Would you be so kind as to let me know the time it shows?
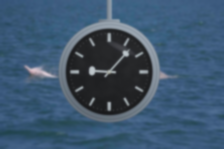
9:07
